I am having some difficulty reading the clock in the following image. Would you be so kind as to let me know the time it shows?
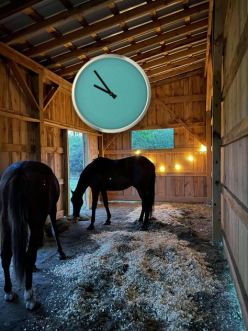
9:54
